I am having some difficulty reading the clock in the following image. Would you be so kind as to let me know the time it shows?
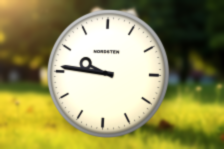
9:46
